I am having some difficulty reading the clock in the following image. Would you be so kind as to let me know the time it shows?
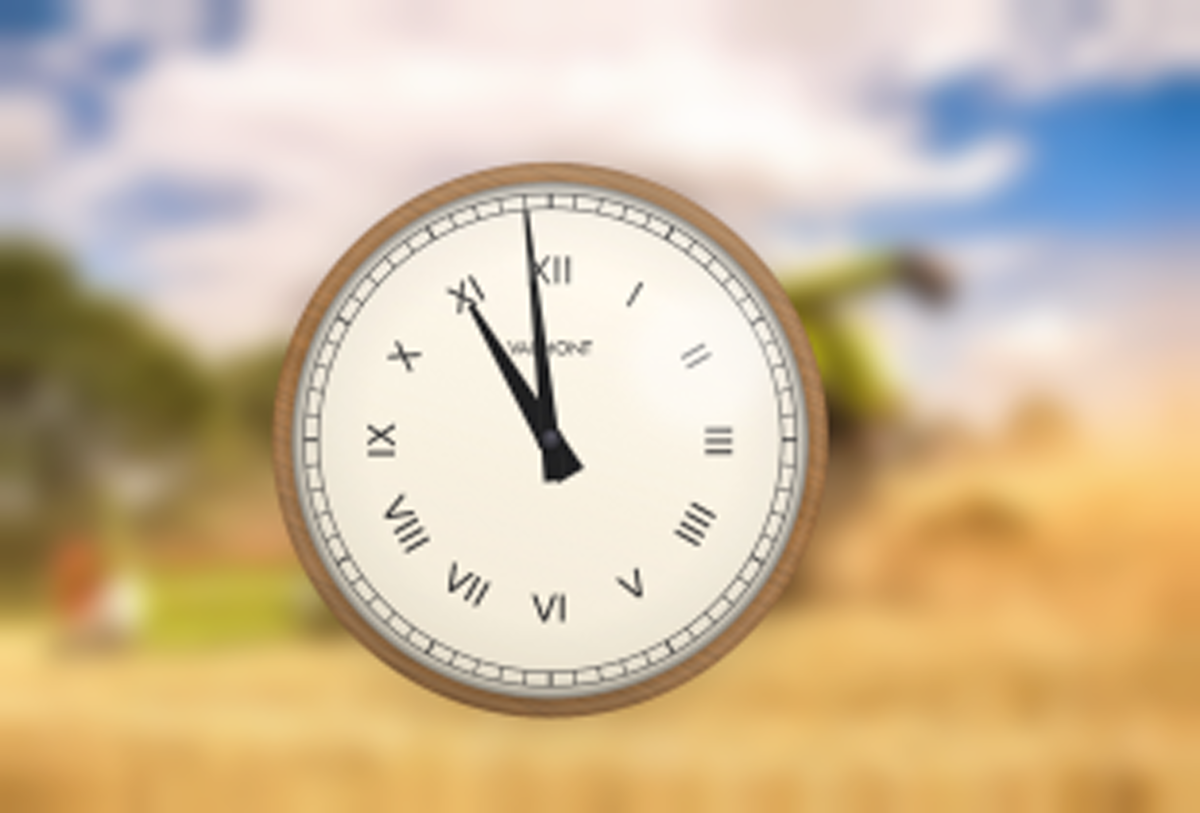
10:59
